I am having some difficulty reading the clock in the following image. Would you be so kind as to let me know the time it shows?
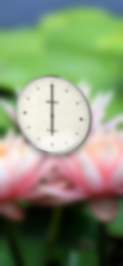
6:00
